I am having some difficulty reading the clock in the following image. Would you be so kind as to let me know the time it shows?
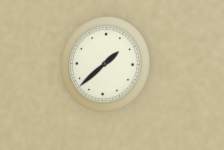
1:38
